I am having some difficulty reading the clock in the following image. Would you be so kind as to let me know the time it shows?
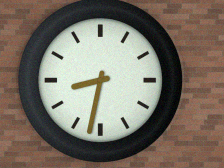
8:32
